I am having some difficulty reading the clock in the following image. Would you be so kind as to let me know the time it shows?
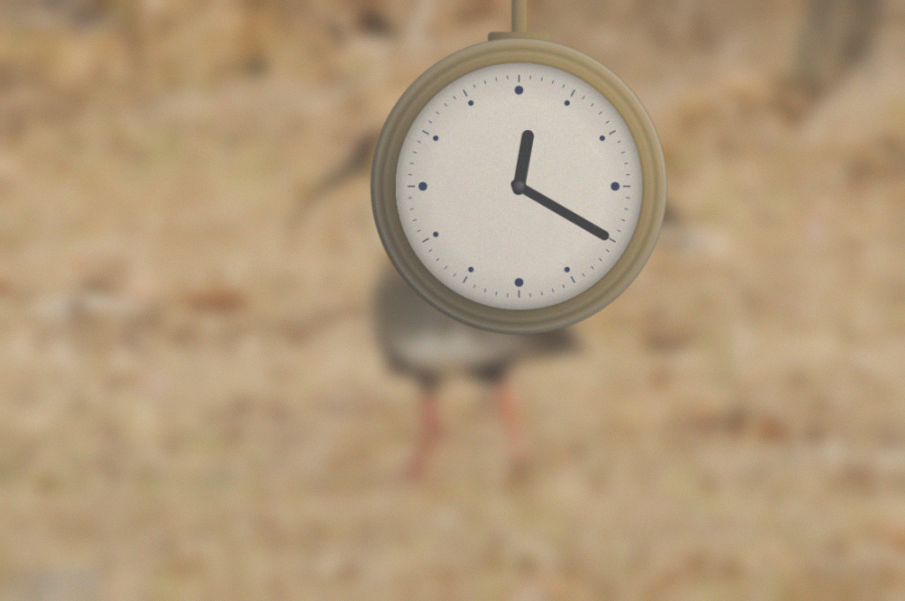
12:20
